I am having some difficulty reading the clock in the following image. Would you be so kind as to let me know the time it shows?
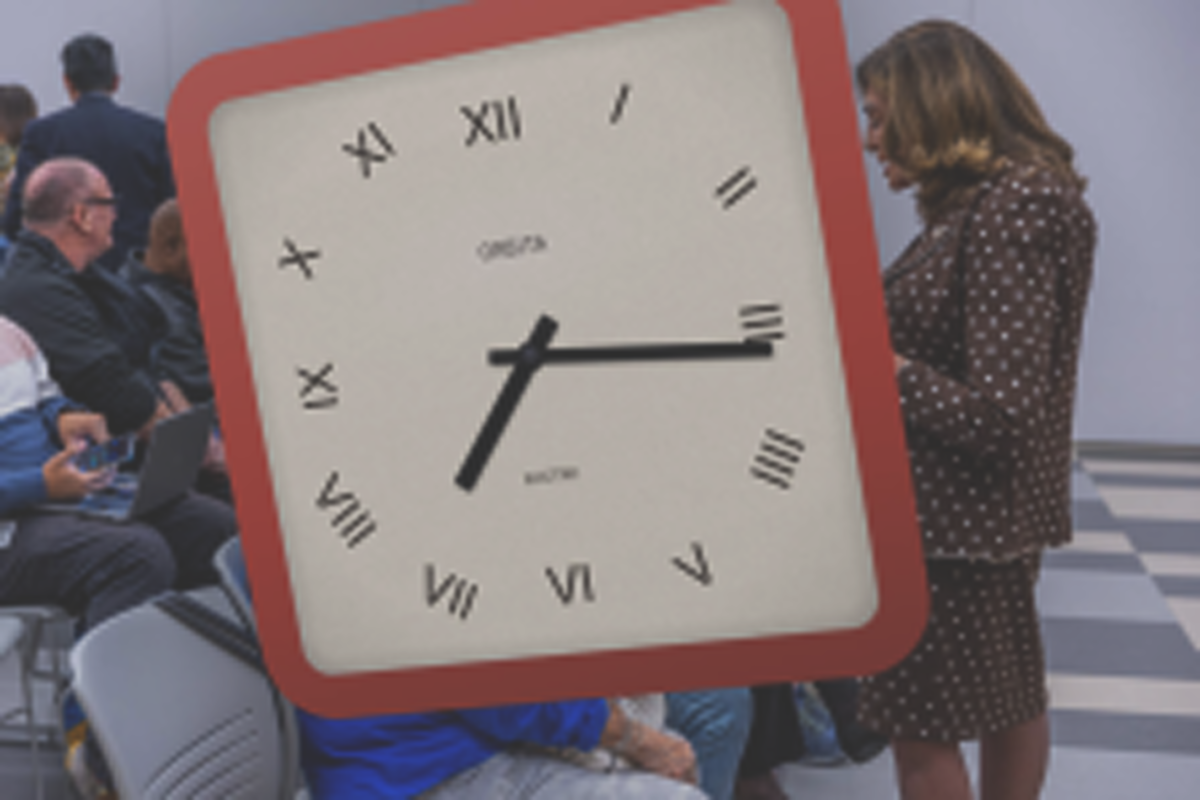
7:16
